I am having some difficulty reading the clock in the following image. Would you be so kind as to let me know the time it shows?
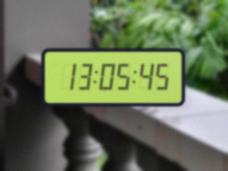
13:05:45
